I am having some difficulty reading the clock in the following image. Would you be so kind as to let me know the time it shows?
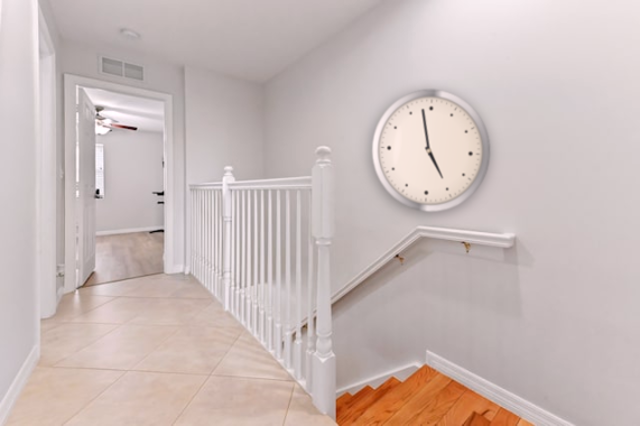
4:58
